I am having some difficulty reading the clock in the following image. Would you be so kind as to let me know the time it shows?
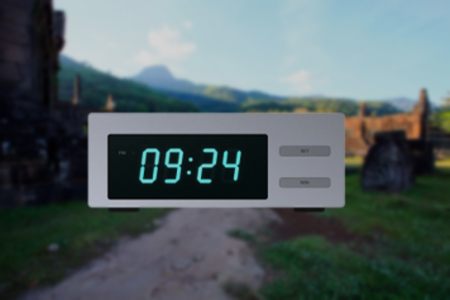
9:24
